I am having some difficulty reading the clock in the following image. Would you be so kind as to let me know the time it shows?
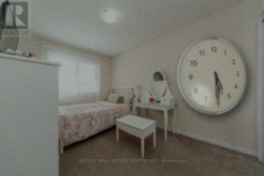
5:30
